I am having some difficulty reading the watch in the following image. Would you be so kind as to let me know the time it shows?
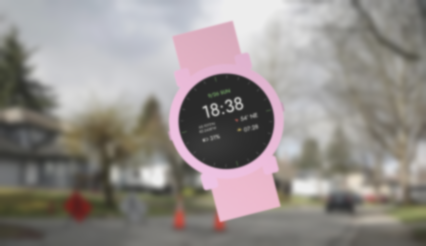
18:38
